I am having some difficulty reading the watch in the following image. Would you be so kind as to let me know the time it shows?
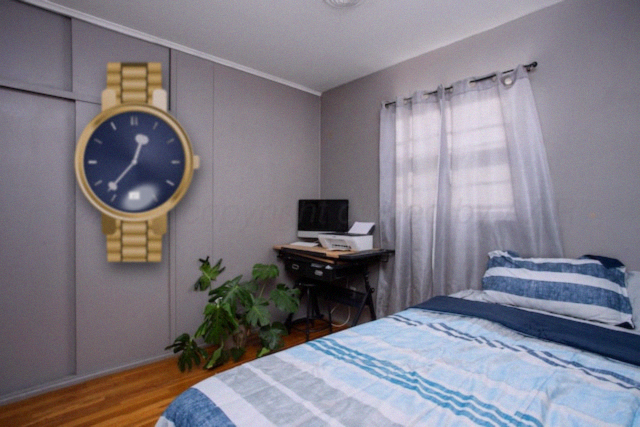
12:37
